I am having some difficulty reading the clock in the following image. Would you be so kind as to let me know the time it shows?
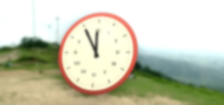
11:55
